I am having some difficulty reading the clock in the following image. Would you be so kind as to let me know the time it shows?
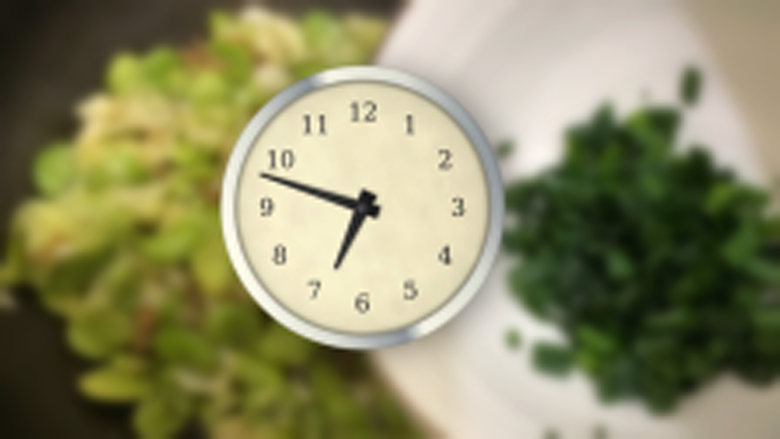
6:48
